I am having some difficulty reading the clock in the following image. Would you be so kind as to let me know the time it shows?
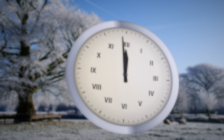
11:59
